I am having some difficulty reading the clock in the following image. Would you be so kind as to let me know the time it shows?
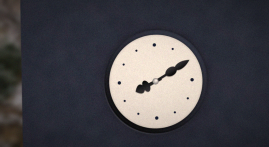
8:10
